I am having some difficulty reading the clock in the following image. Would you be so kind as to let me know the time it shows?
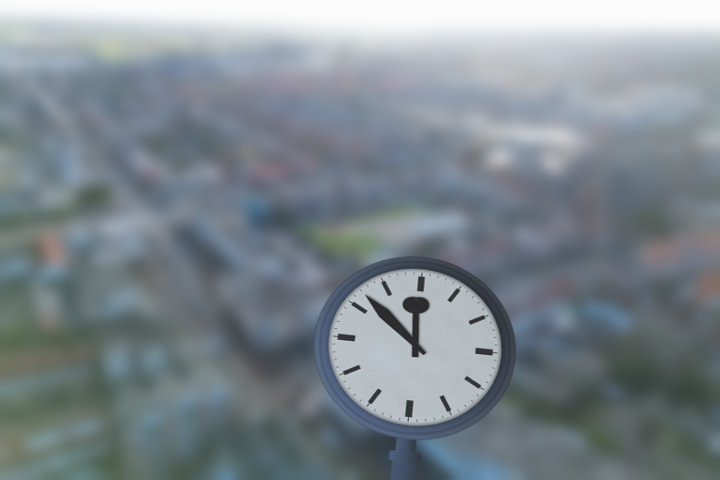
11:52
